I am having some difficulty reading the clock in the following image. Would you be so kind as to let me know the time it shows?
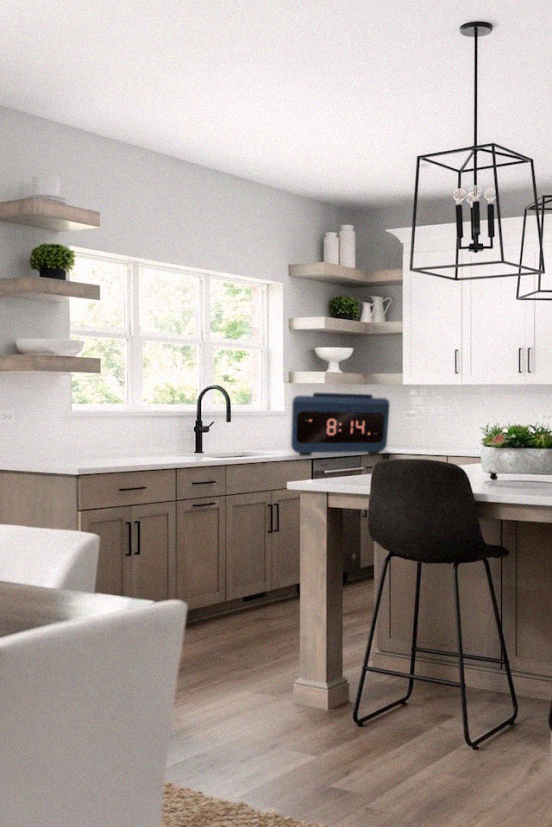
8:14
